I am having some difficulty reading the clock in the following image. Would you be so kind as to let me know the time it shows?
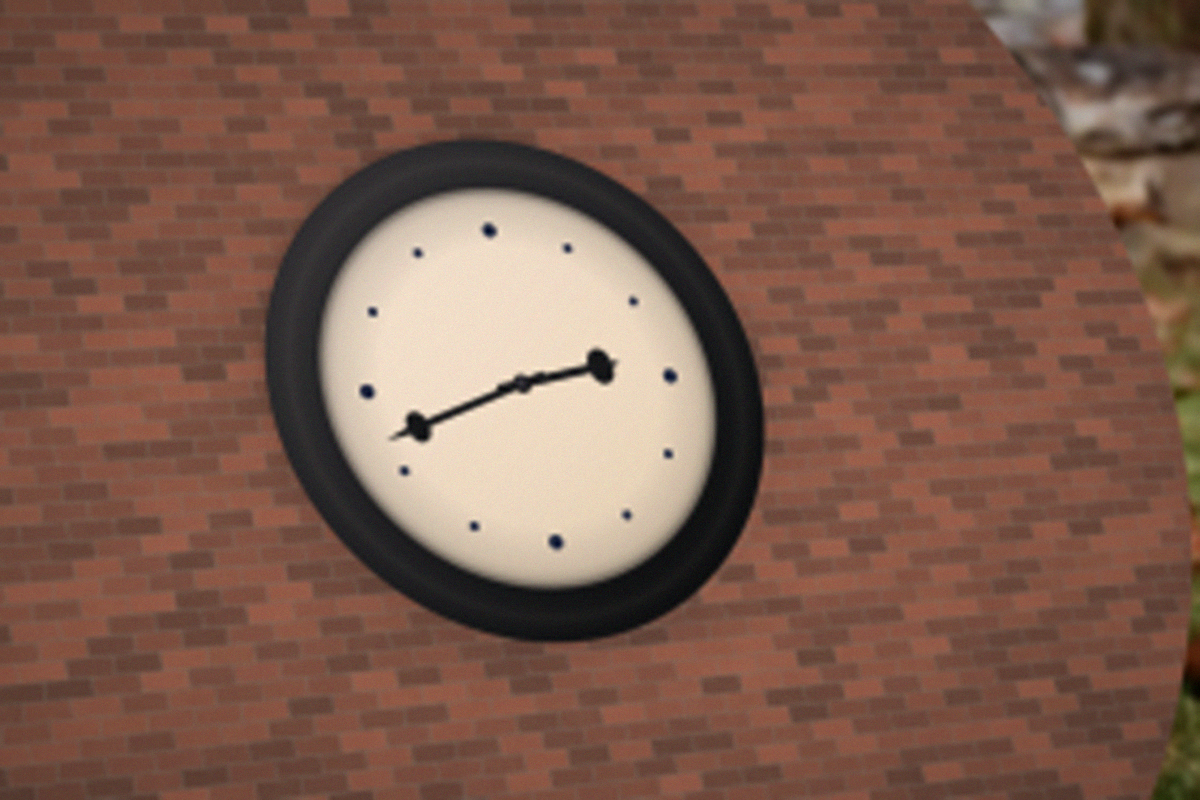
2:42
